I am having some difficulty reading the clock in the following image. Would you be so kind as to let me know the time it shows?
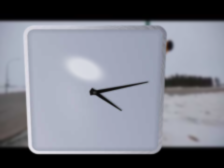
4:13
